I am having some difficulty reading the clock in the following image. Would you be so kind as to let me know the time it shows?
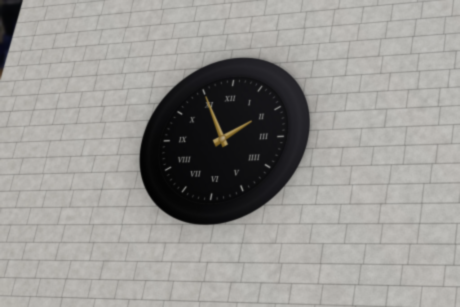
1:55
